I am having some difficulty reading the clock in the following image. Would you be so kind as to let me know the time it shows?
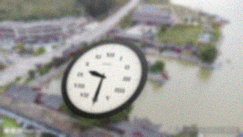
9:30
